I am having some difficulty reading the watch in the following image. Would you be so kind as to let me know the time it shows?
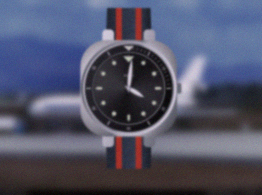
4:01
